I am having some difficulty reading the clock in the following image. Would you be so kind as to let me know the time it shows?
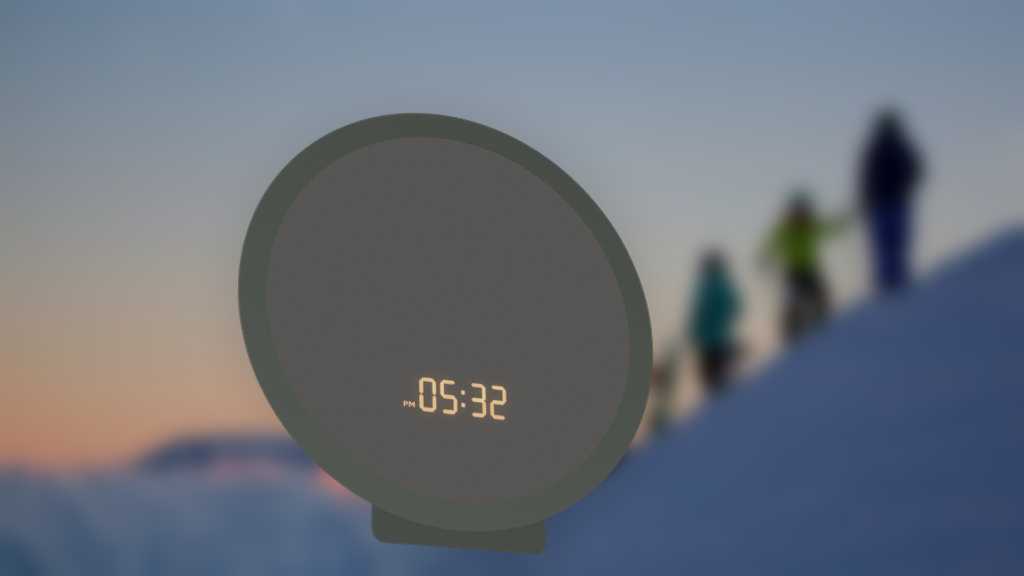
5:32
